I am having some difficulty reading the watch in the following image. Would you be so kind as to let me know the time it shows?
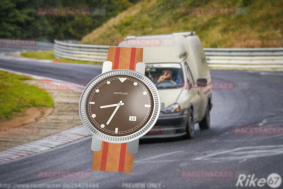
8:34
